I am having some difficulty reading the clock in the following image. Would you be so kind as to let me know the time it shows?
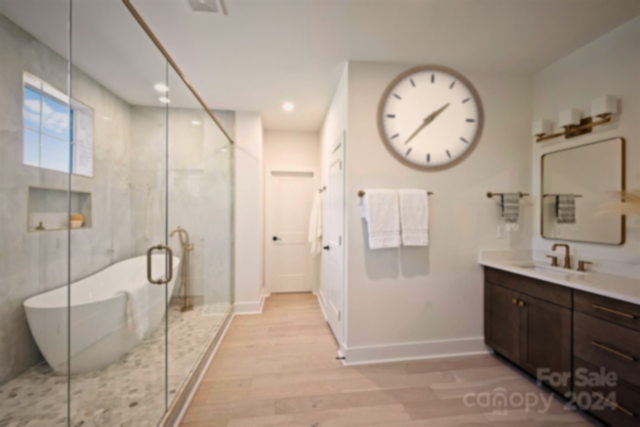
1:37
